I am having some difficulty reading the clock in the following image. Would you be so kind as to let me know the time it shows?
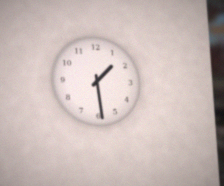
1:29
